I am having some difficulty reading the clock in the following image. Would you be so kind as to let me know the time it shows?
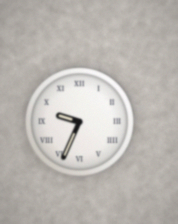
9:34
